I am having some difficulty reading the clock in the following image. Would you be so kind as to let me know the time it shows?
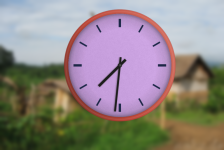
7:31
